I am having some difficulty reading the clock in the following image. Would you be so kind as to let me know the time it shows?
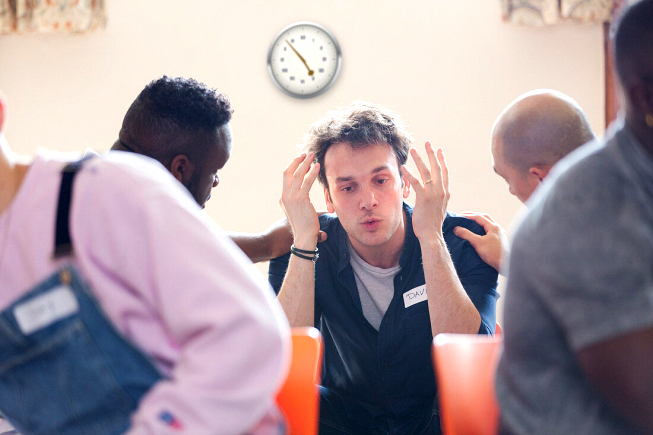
4:53
